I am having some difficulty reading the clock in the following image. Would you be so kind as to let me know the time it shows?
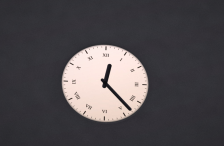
12:23
